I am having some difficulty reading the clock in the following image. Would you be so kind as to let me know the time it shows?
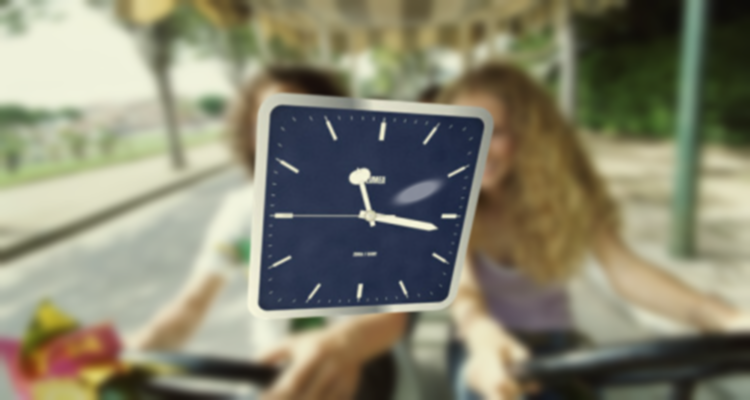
11:16:45
